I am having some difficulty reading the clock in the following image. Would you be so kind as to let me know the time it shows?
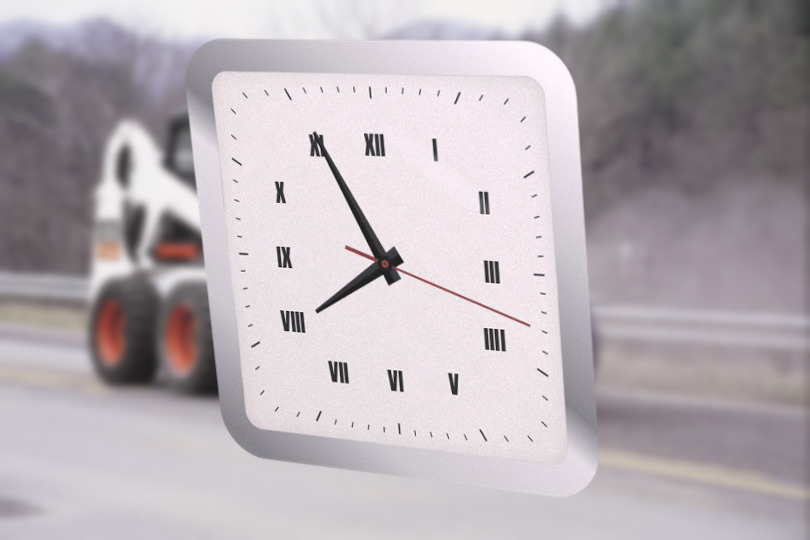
7:55:18
